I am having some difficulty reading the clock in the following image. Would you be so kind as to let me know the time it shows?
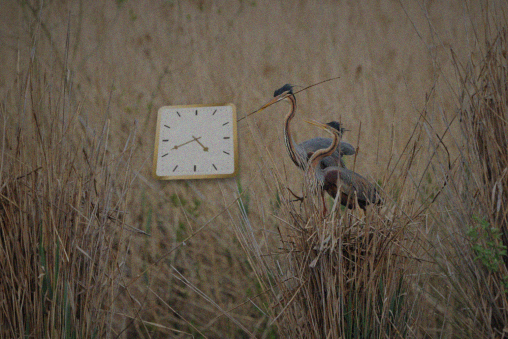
4:41
